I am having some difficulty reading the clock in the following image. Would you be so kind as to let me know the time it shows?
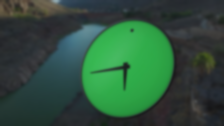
5:43
